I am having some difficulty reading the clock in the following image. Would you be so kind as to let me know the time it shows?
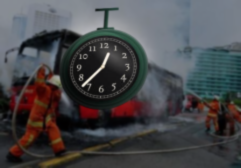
12:37
